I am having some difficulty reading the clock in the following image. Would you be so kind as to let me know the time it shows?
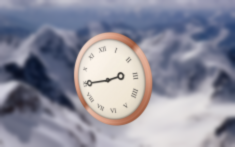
2:45
